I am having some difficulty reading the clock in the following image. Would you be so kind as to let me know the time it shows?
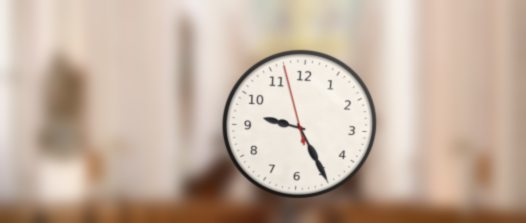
9:24:57
